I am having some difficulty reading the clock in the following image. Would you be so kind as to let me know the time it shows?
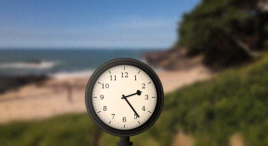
2:24
